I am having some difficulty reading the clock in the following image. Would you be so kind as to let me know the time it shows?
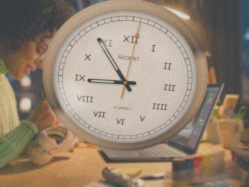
8:54:01
